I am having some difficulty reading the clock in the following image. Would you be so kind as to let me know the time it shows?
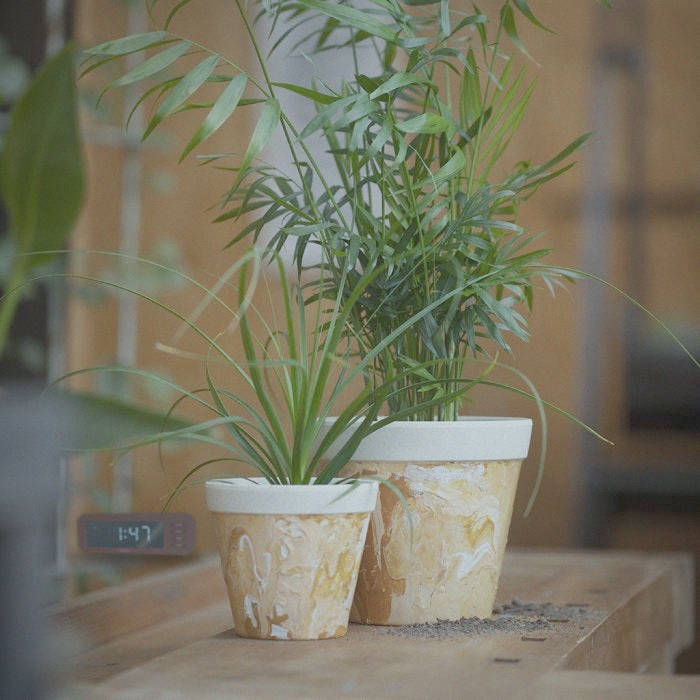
1:47
